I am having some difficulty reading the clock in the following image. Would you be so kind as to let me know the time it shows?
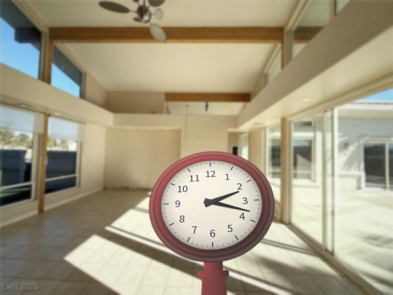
2:18
